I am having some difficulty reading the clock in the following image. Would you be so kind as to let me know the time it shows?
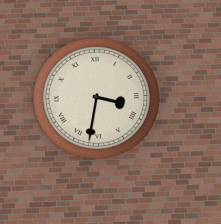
3:32
